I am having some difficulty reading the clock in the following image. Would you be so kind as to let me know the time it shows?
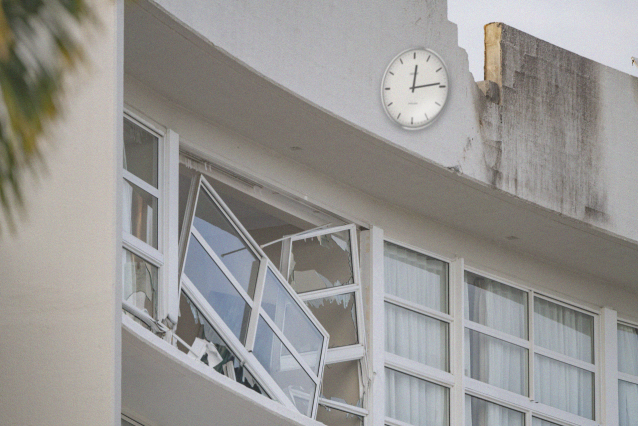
12:14
